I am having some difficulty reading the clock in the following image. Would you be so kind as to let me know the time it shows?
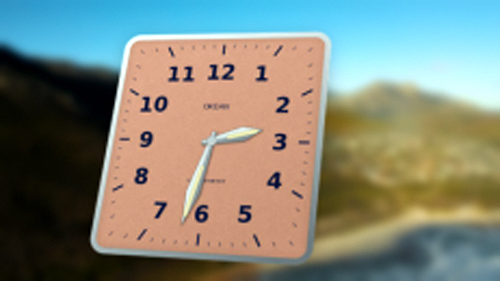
2:32
